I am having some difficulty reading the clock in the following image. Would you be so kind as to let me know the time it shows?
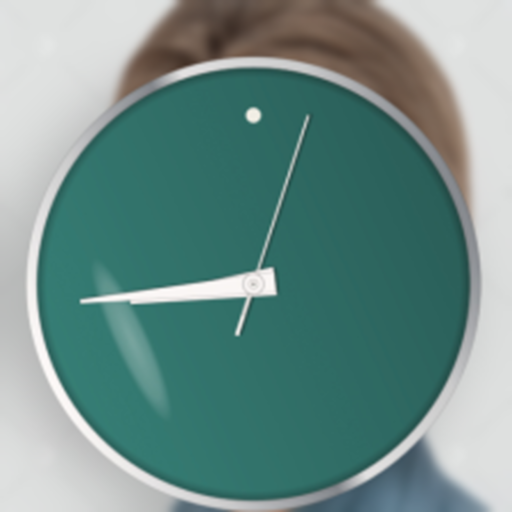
8:44:03
